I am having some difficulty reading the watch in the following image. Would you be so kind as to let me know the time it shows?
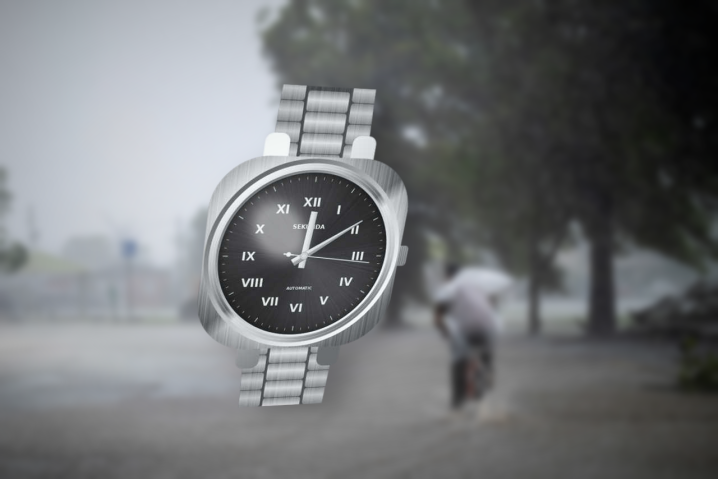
12:09:16
